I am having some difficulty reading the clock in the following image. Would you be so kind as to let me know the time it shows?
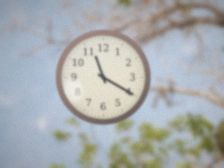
11:20
